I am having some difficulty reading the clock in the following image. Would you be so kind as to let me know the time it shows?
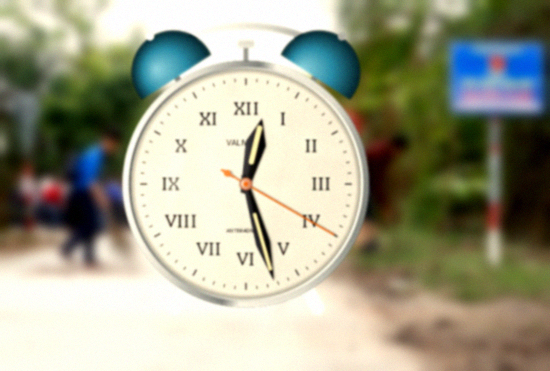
12:27:20
